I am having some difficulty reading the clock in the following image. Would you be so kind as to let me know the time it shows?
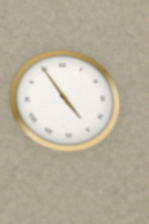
4:55
